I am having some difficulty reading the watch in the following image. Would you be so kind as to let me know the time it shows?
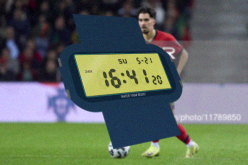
16:41:20
